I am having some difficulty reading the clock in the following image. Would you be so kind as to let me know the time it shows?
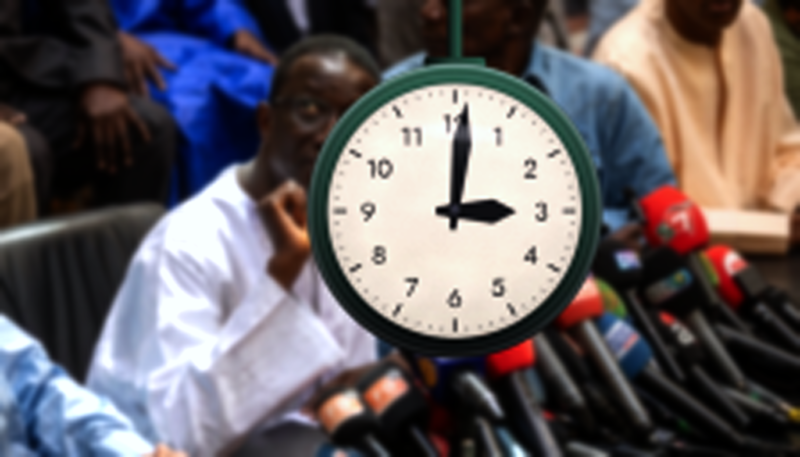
3:01
